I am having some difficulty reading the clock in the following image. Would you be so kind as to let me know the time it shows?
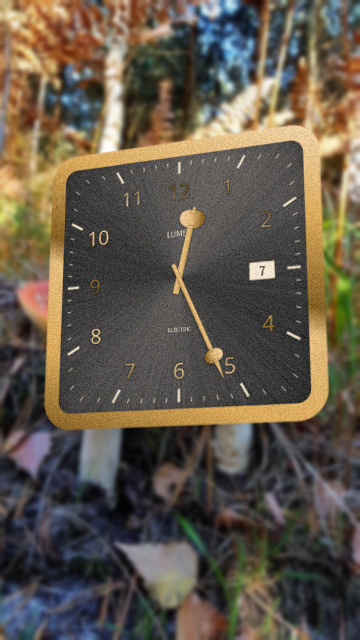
12:26
